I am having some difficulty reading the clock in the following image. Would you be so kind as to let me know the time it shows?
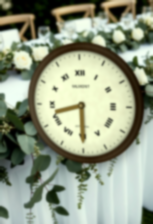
8:30
